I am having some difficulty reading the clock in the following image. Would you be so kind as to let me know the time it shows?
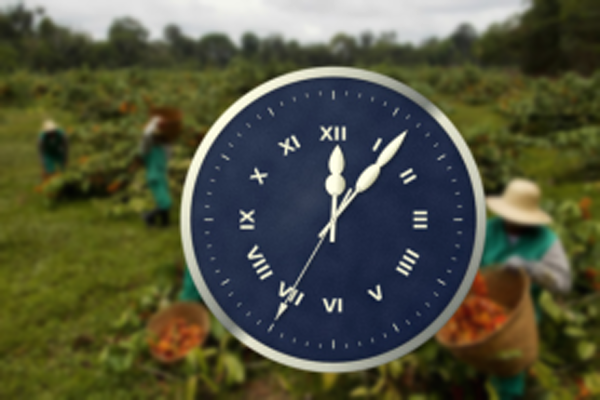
12:06:35
